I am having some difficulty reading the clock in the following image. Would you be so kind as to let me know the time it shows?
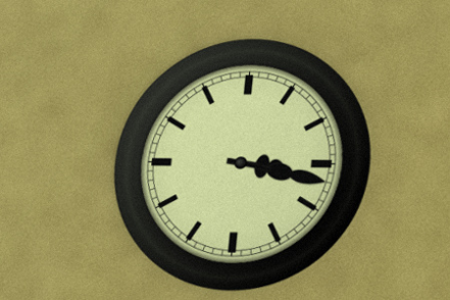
3:17
